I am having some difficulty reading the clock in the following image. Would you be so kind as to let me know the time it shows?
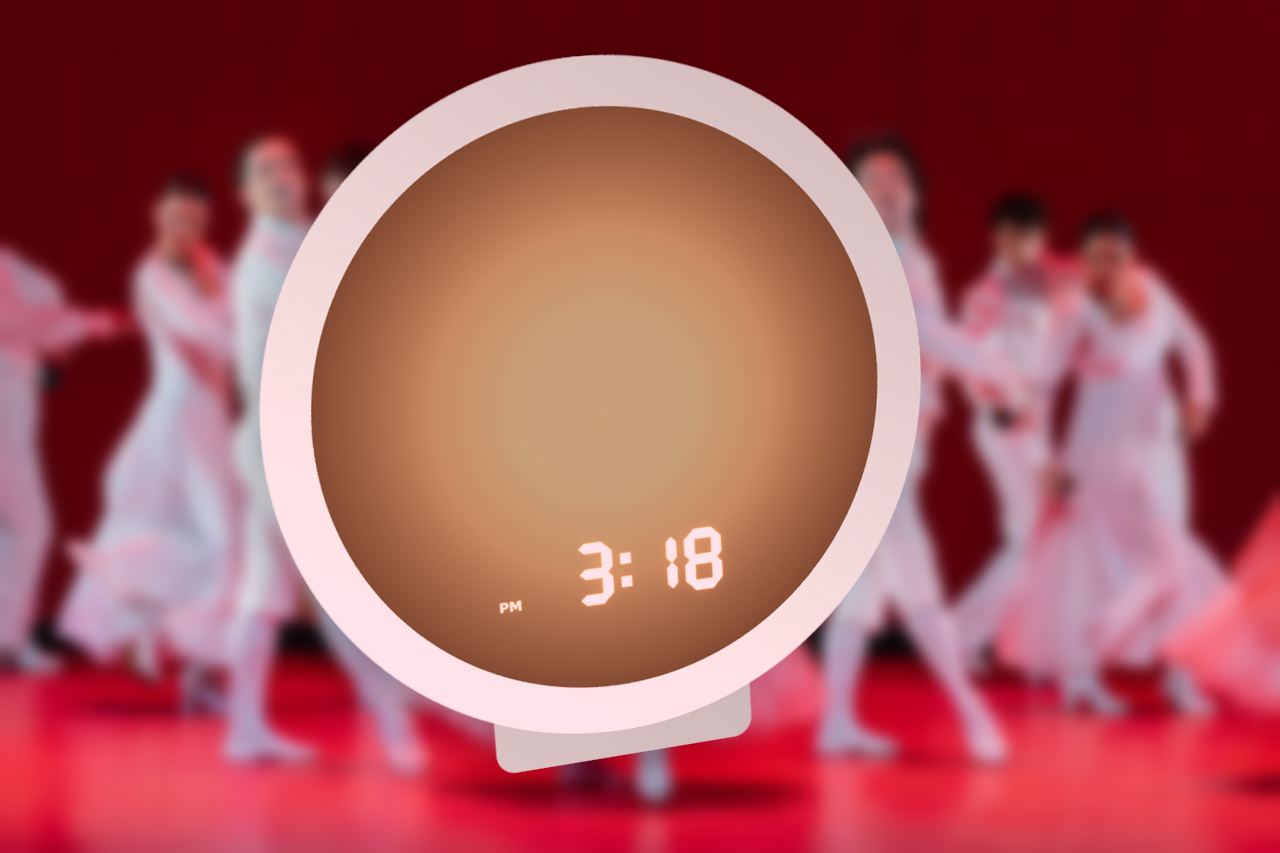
3:18
